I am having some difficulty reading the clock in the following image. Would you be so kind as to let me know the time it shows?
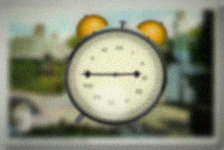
2:44
